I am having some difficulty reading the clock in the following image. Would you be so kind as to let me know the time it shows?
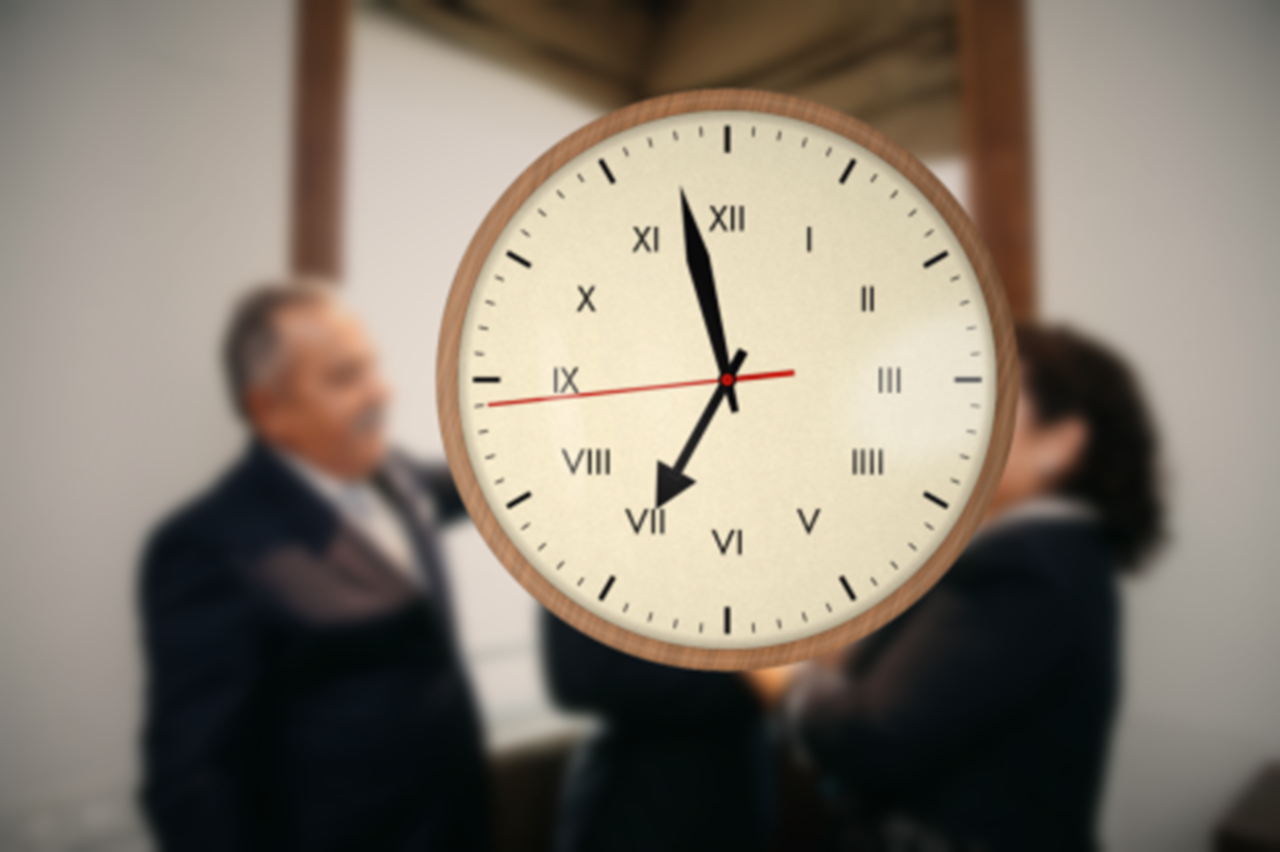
6:57:44
